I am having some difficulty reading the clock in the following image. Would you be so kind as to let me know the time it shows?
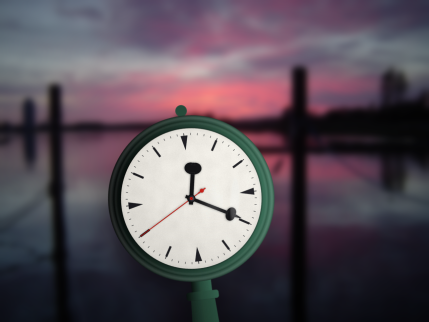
12:19:40
